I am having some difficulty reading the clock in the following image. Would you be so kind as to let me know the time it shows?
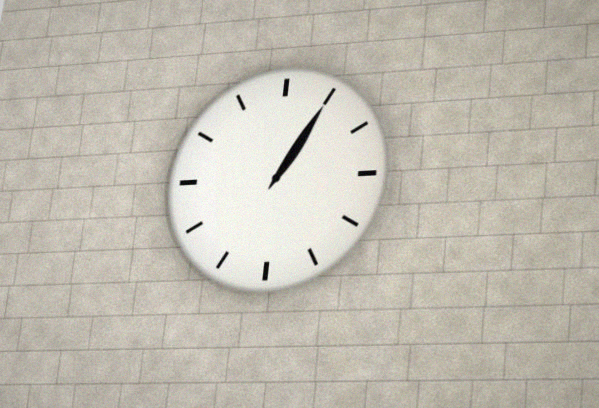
1:05
